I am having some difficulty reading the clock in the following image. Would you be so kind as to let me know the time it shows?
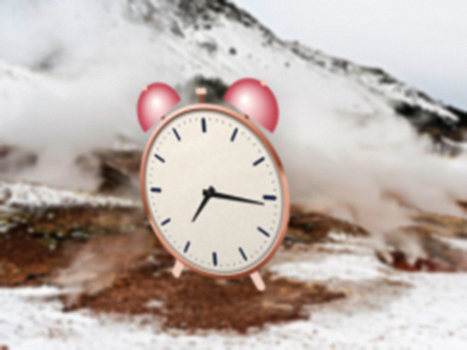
7:16
